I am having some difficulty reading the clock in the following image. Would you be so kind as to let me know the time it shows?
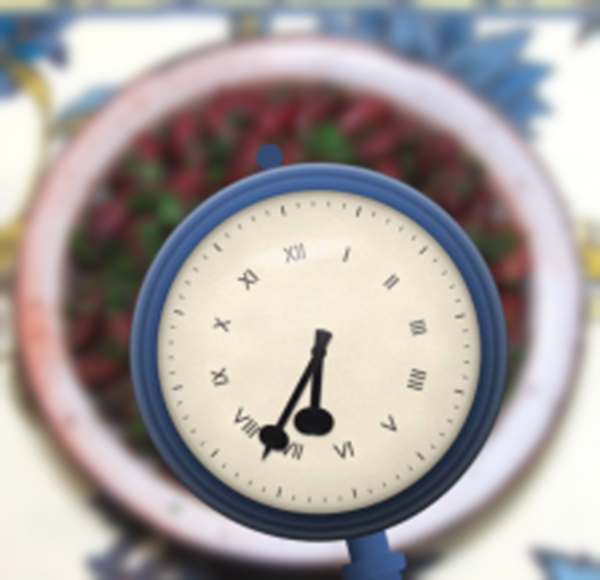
6:37
